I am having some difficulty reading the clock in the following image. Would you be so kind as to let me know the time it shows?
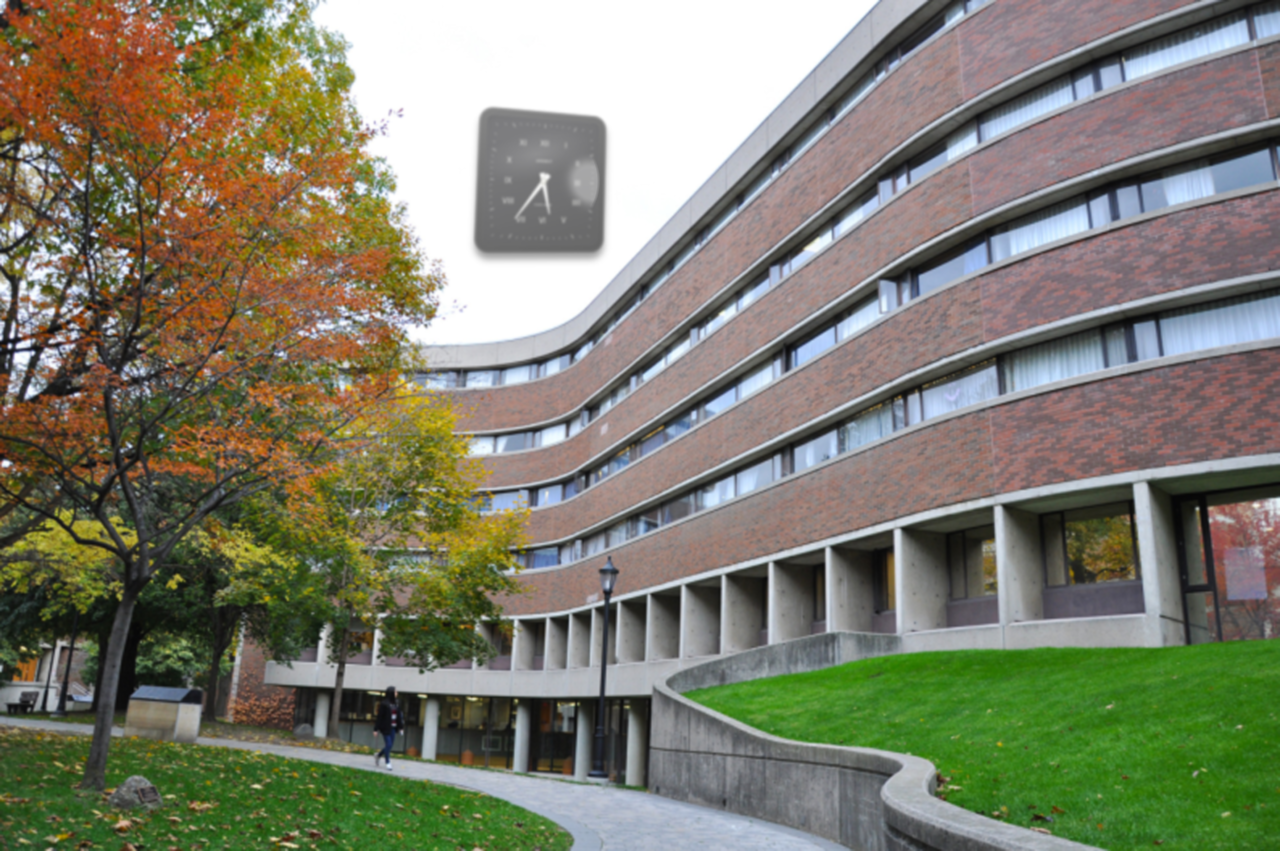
5:36
